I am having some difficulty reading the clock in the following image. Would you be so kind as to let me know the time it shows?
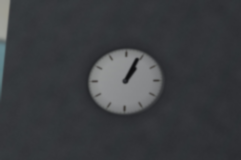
1:04
